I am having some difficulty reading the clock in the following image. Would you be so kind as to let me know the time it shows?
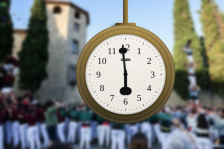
5:59
